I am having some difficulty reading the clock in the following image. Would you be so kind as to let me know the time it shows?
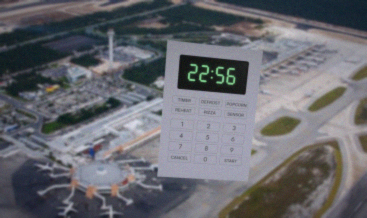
22:56
